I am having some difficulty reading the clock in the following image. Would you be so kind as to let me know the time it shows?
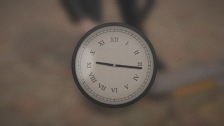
9:16
